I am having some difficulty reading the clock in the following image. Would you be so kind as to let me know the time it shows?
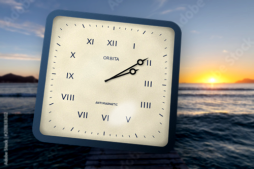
2:09
